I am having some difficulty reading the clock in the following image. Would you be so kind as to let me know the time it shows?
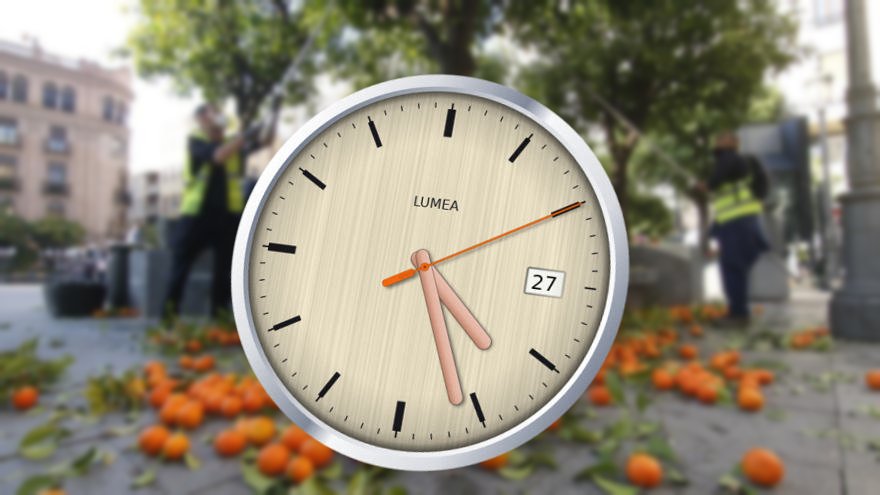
4:26:10
